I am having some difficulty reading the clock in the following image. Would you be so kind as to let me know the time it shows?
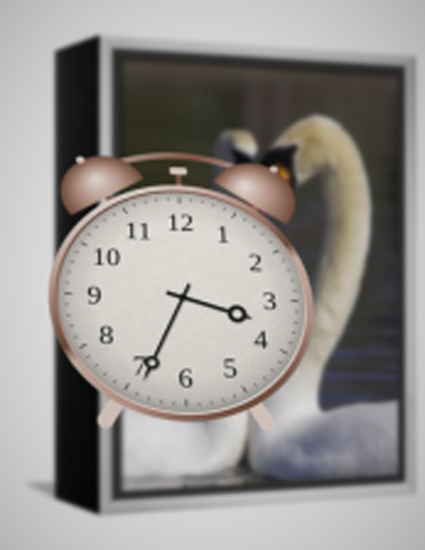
3:34
